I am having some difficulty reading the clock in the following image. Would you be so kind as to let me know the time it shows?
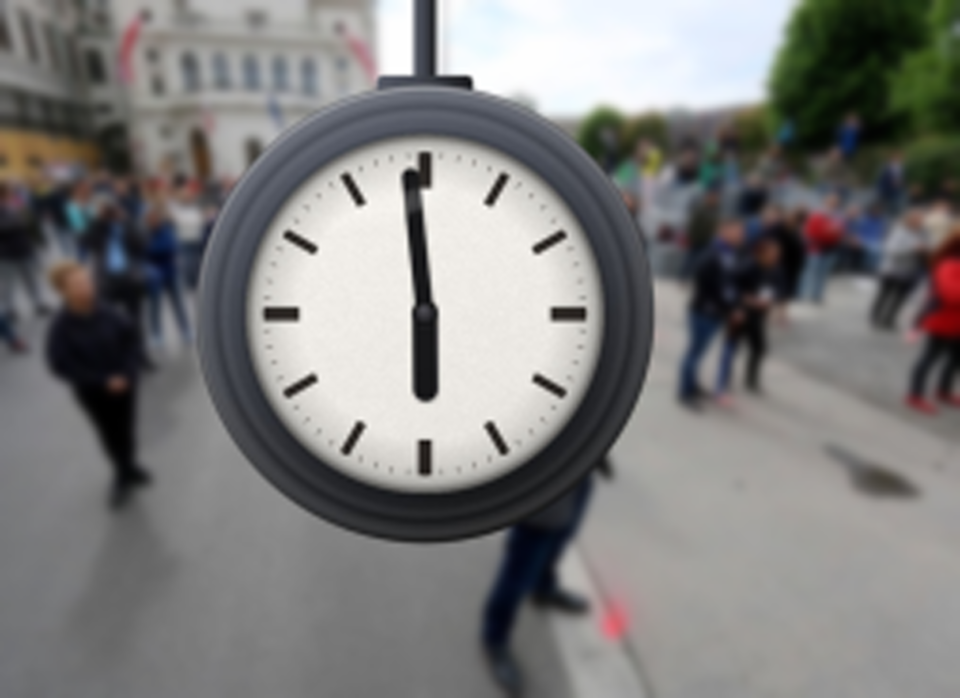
5:59
